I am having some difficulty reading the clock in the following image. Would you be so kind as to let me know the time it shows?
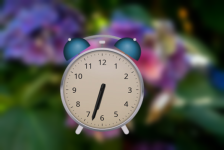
6:33
